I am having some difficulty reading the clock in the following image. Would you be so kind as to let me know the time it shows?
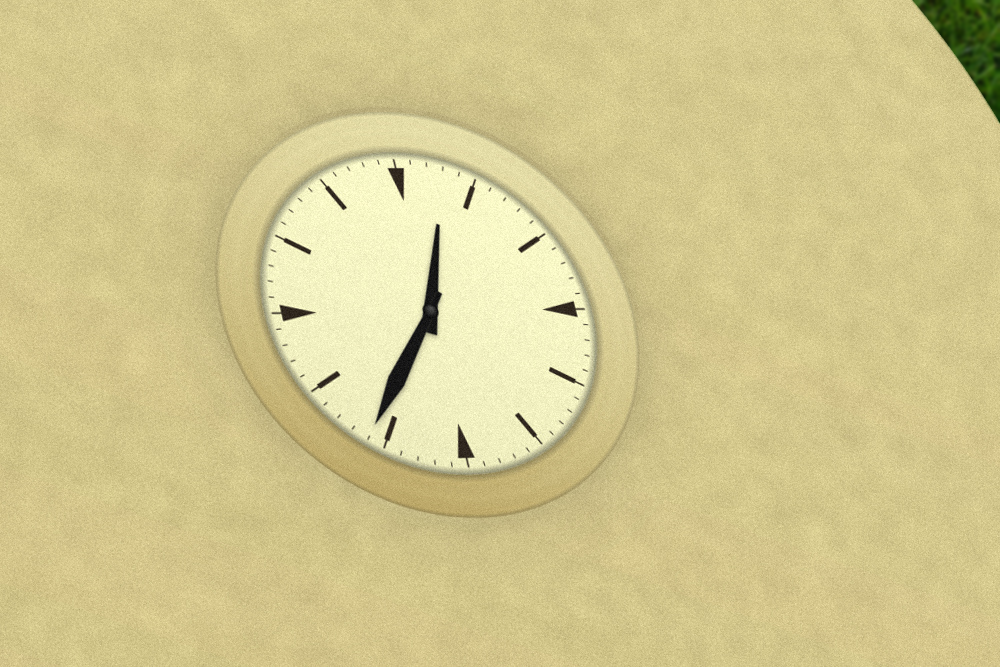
12:36
